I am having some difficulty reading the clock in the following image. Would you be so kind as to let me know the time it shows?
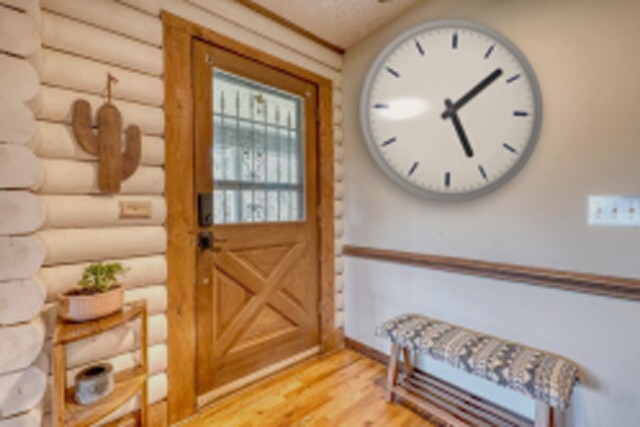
5:08
